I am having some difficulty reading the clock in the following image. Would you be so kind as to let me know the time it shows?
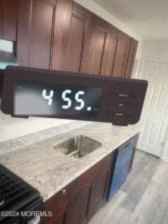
4:55
